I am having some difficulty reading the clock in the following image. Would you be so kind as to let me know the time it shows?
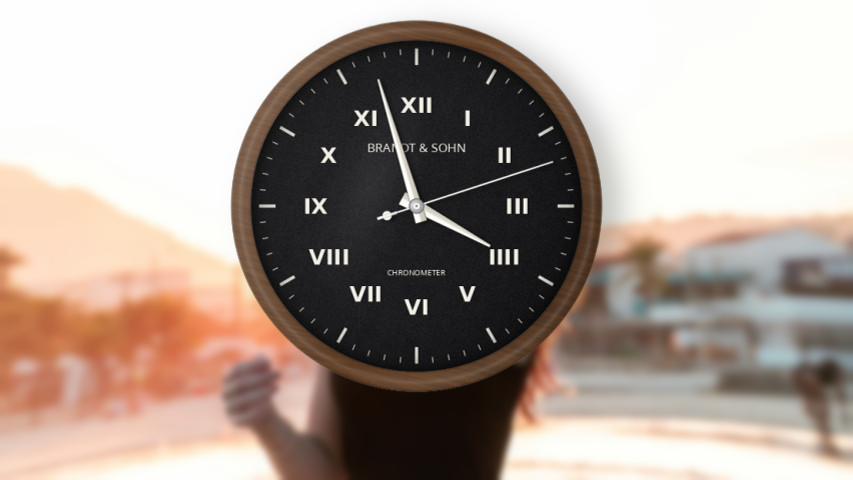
3:57:12
